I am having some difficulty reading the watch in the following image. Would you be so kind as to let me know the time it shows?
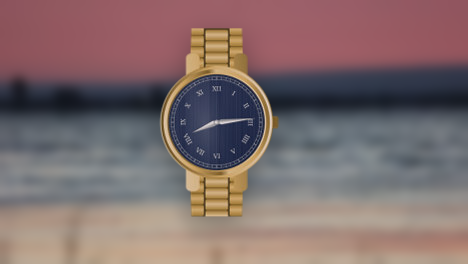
8:14
